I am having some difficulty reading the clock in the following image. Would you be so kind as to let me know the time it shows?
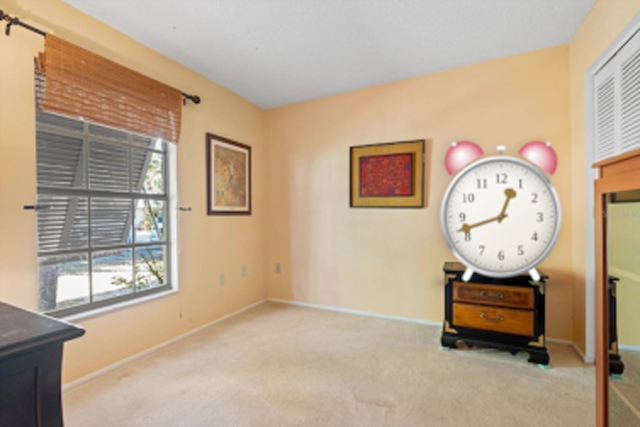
12:42
